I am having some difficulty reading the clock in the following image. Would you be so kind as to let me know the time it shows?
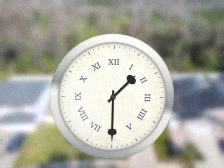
1:30
